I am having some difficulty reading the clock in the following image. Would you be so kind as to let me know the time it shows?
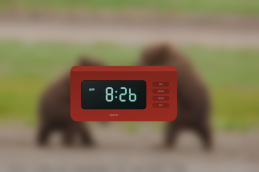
8:26
